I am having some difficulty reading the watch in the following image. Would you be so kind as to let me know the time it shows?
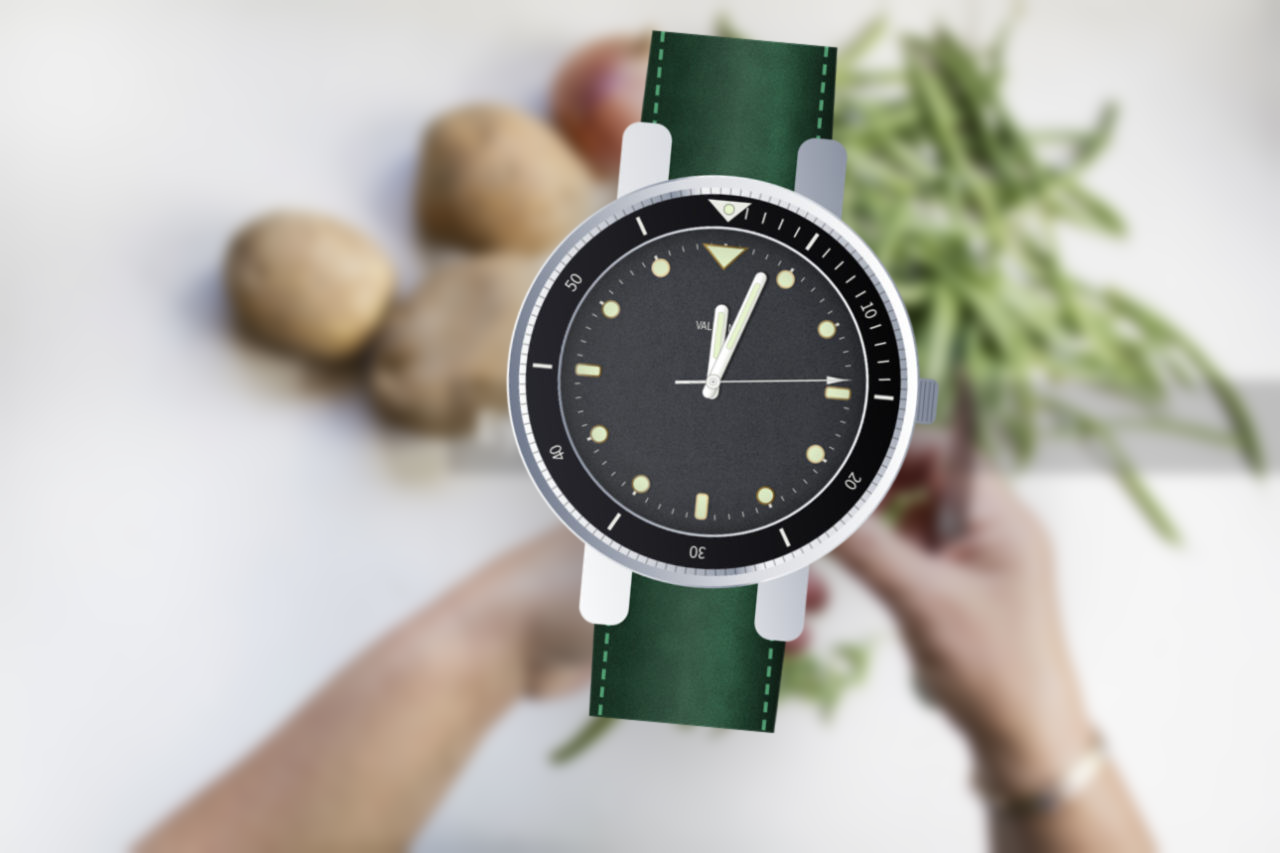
12:03:14
